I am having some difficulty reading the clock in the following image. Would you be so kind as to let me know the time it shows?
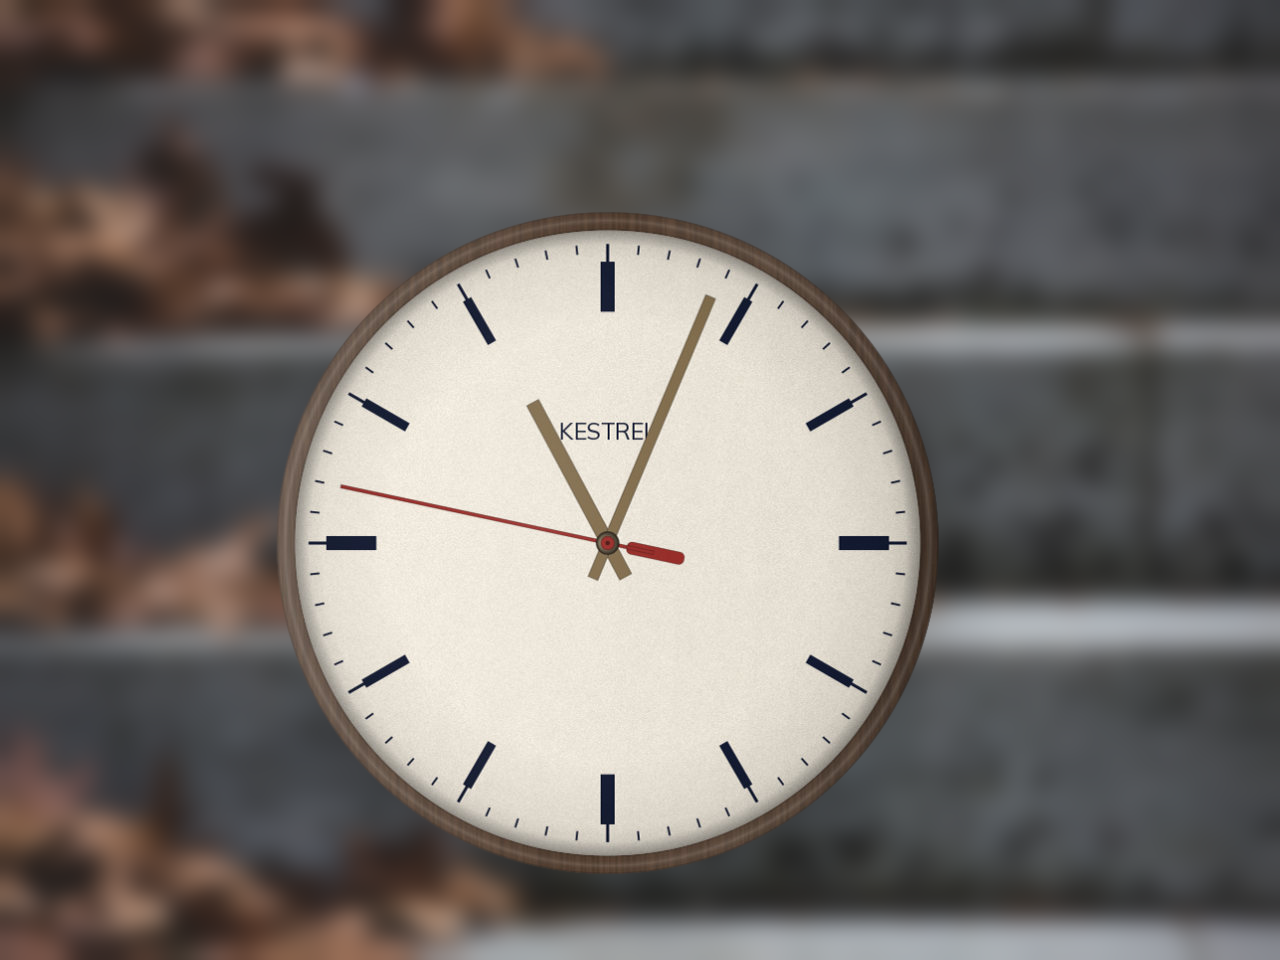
11:03:47
